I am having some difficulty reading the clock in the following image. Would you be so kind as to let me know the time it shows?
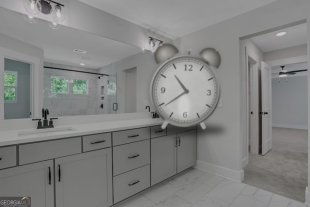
10:39
